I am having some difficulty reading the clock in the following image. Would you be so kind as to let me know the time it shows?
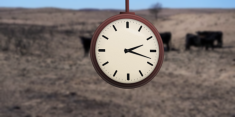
2:18
